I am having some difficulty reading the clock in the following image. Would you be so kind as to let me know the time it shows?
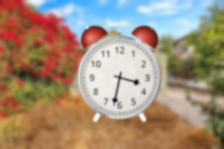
3:32
